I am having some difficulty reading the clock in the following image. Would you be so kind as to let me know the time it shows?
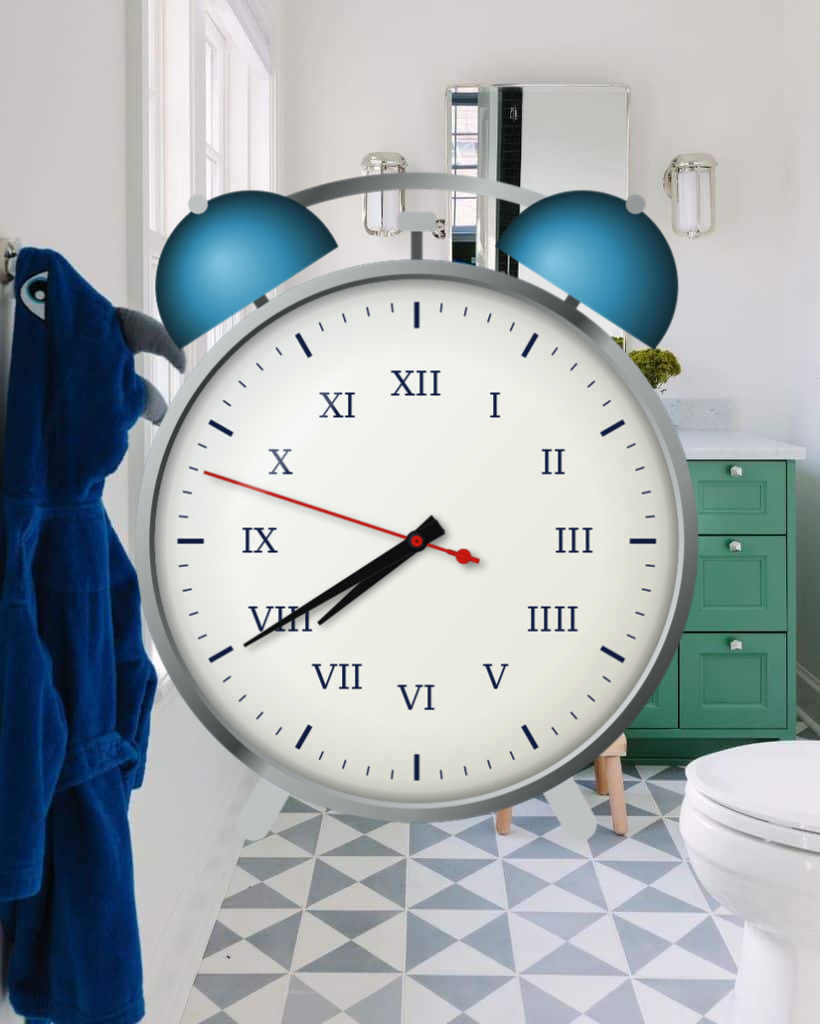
7:39:48
